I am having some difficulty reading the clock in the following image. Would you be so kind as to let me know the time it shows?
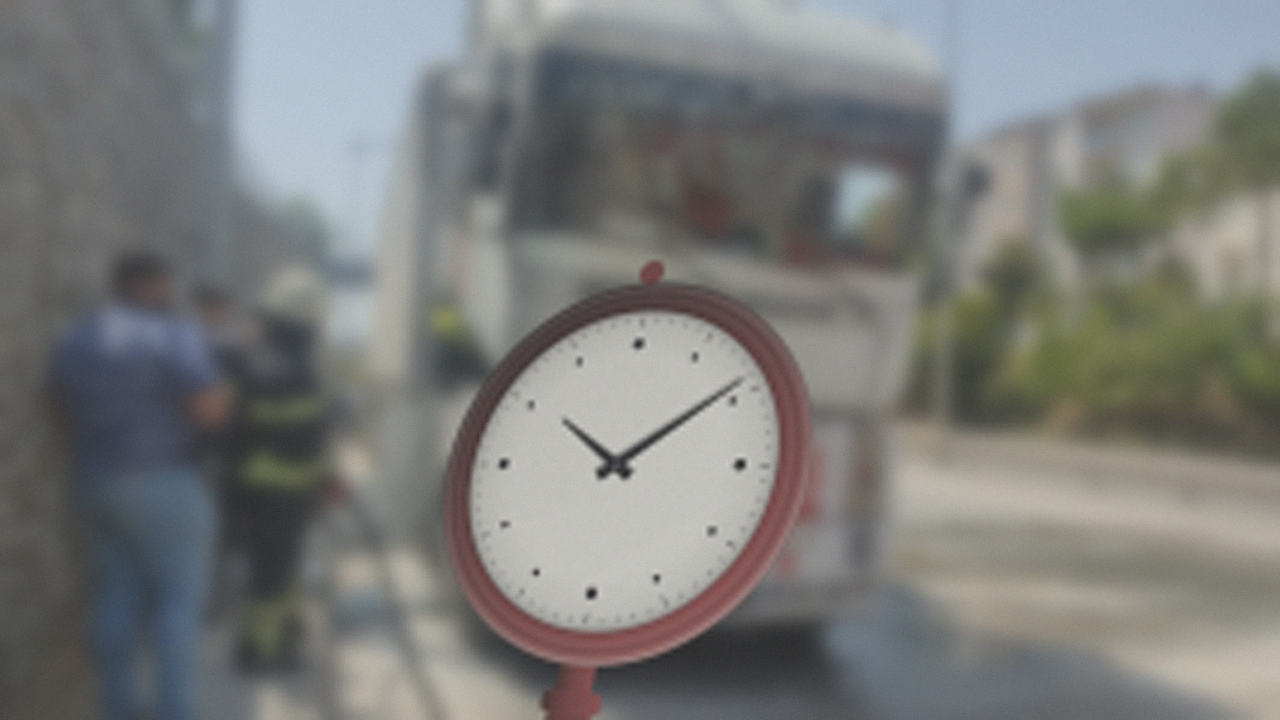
10:09
